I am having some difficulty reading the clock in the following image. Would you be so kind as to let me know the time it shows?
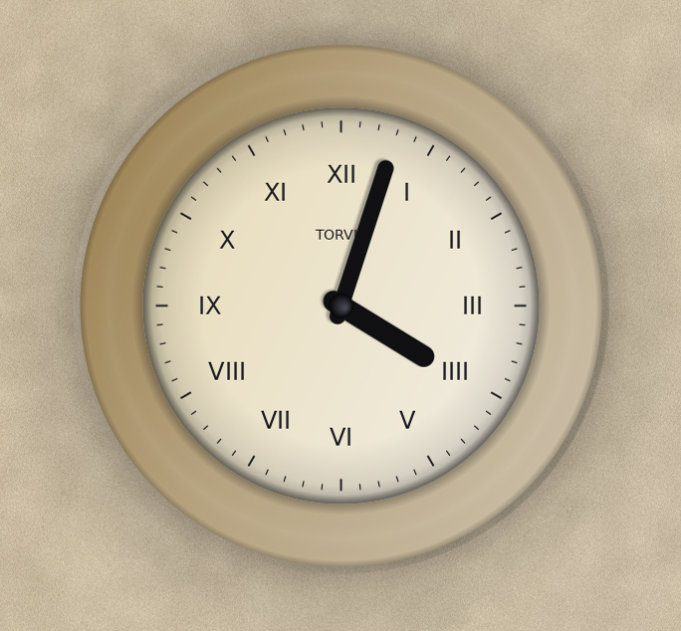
4:03
